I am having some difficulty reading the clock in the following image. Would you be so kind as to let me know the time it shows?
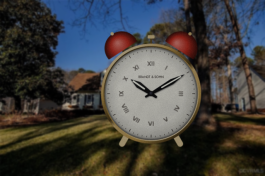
10:10
